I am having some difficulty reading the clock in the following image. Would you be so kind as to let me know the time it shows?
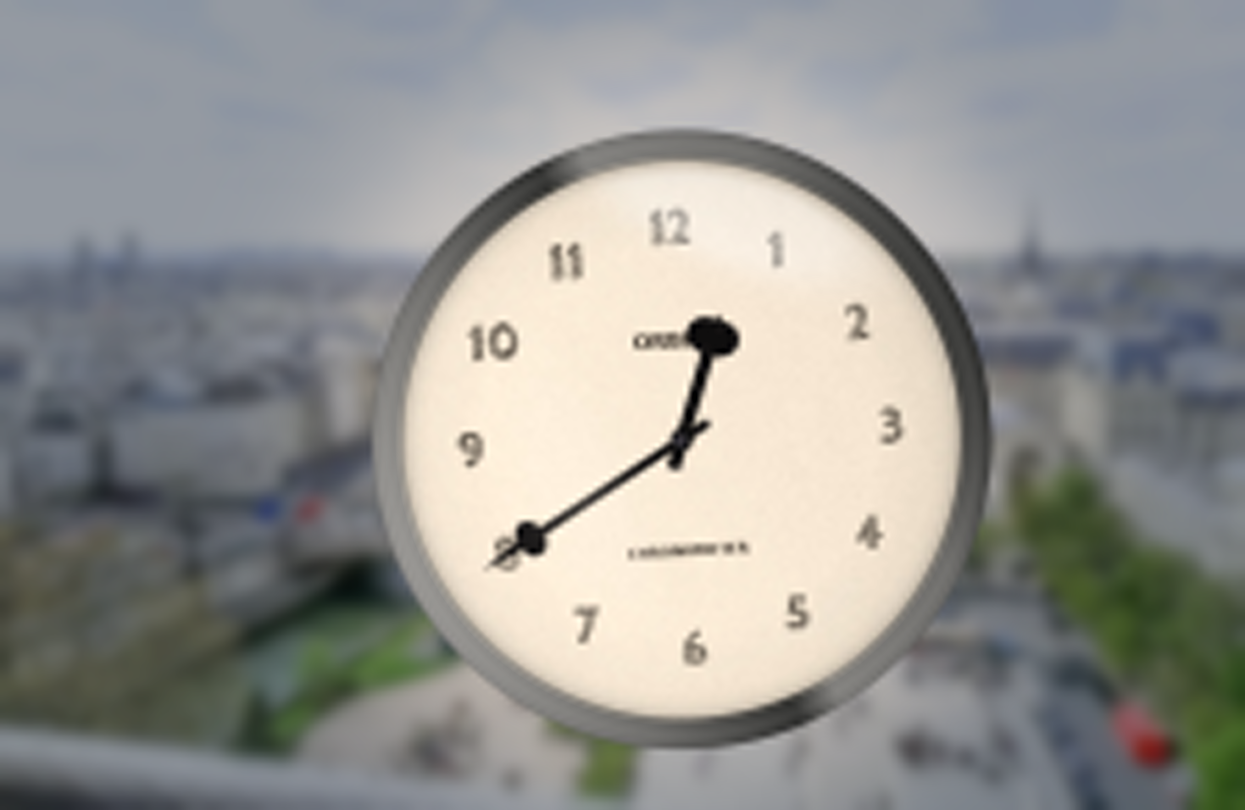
12:40
